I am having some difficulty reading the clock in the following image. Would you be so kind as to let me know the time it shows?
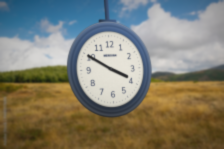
3:50
